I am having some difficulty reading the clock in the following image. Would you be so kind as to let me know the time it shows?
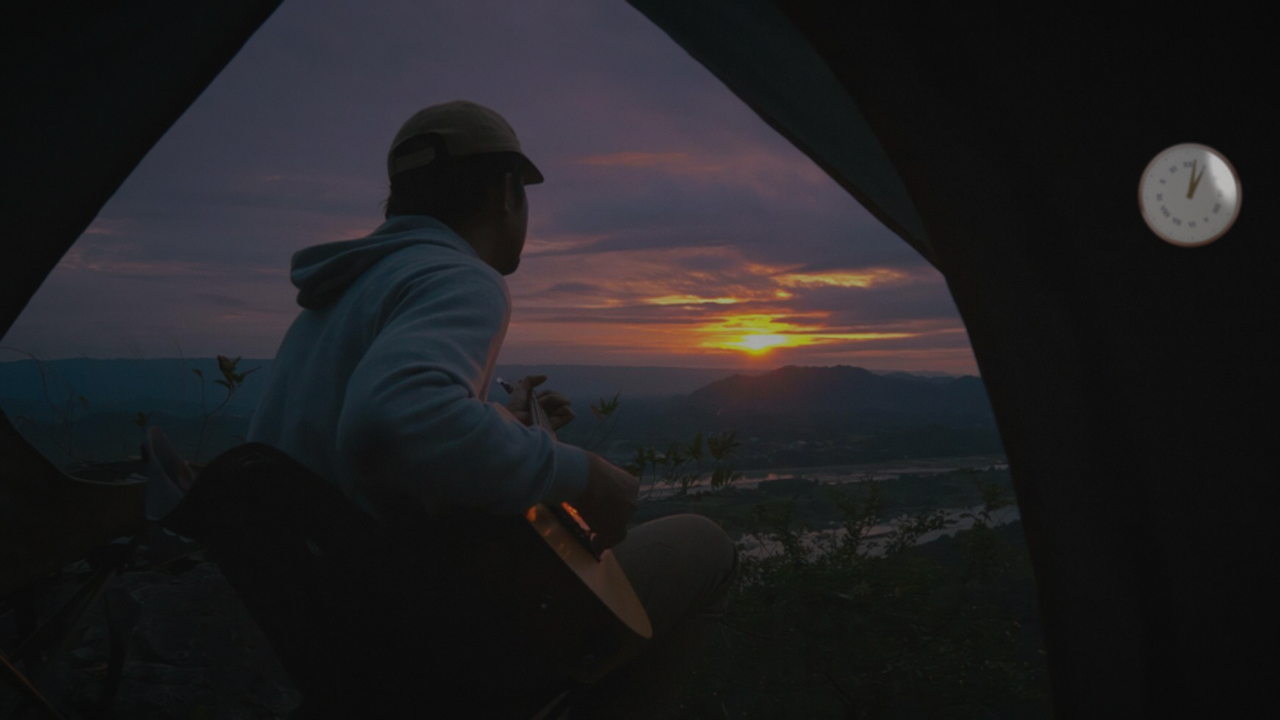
1:02
